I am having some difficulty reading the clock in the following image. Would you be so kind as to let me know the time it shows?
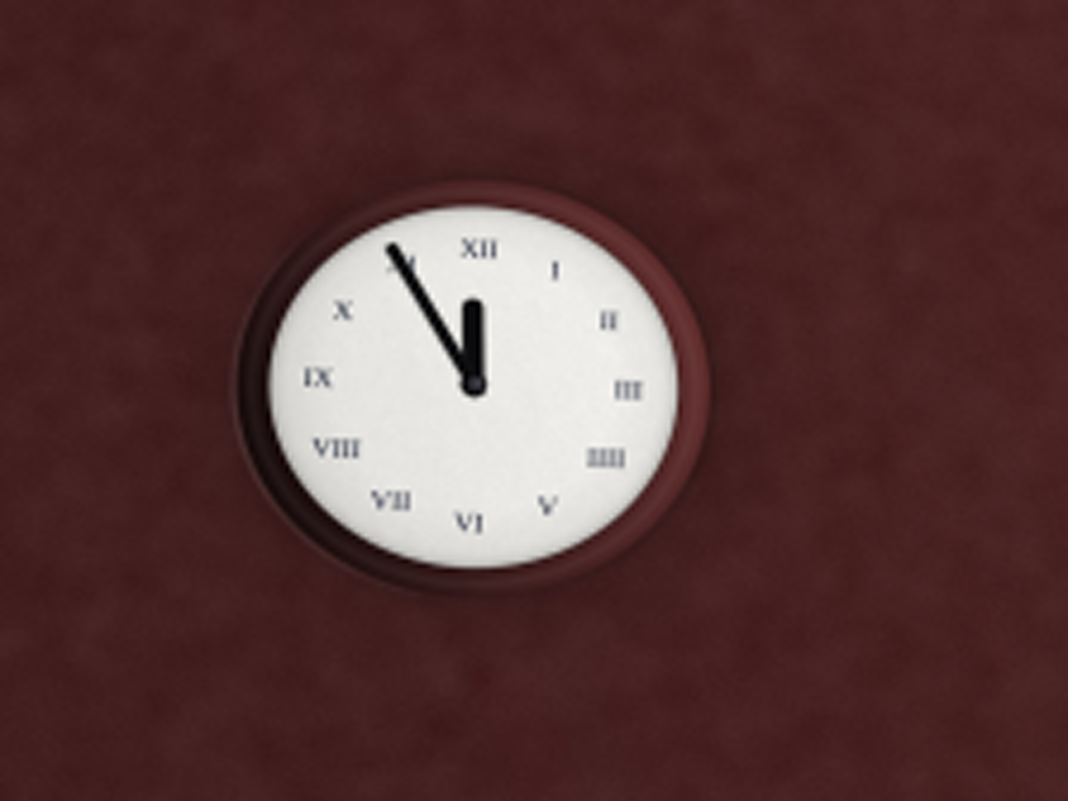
11:55
